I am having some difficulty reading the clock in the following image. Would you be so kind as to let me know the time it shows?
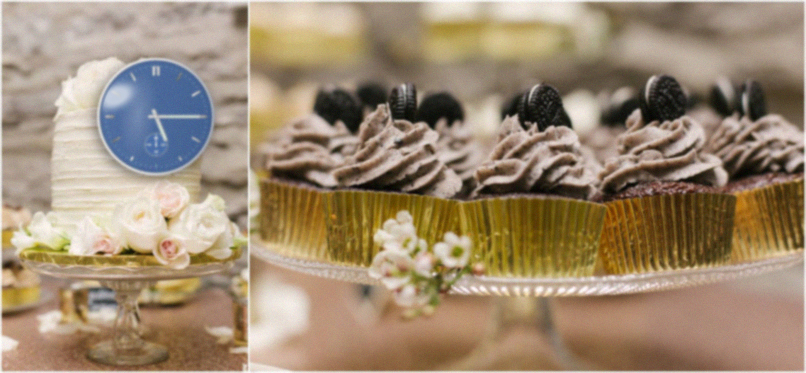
5:15
